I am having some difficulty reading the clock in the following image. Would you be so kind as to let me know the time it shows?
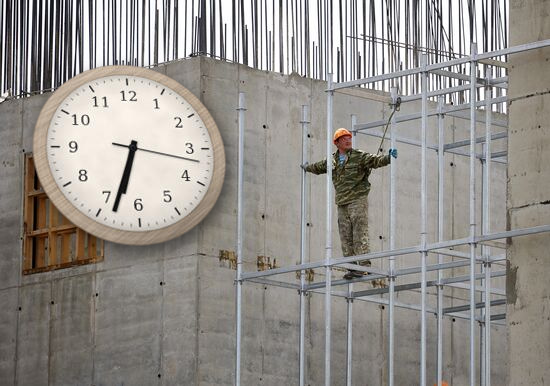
6:33:17
